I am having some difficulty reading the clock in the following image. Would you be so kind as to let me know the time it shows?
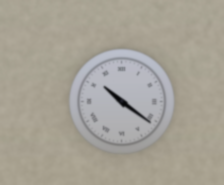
10:21
